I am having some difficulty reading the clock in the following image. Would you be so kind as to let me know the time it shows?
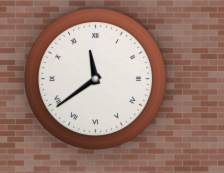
11:39
